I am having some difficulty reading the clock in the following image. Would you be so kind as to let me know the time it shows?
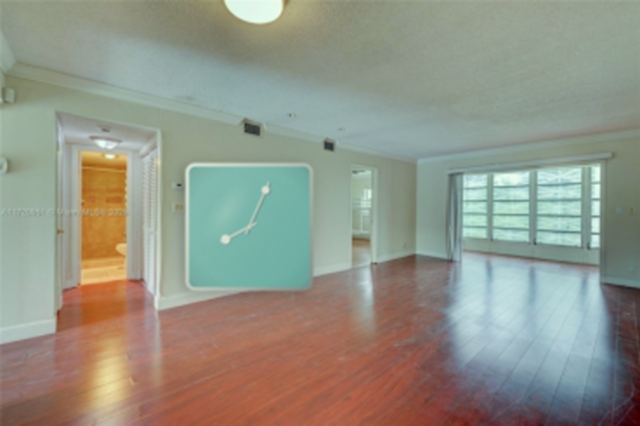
8:04
